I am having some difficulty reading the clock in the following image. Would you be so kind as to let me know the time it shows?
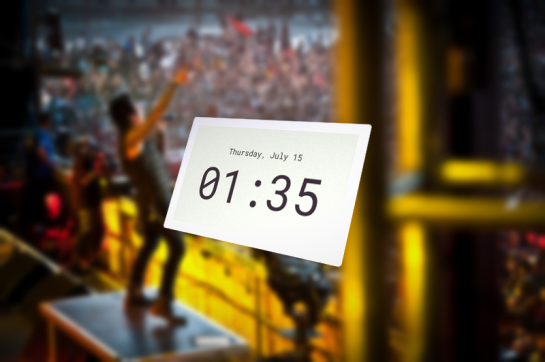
1:35
